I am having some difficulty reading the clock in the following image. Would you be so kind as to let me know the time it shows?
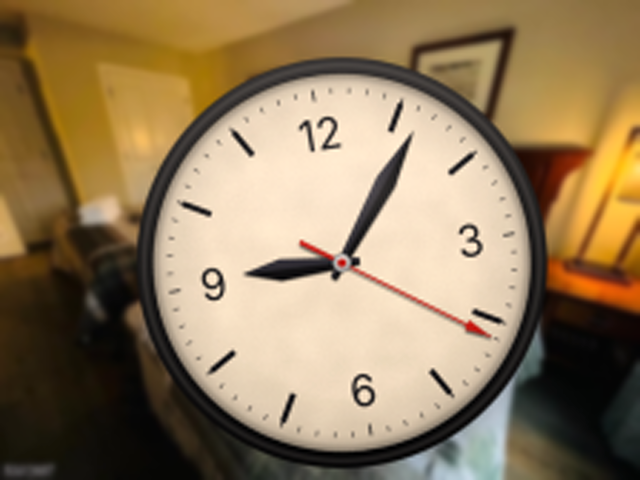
9:06:21
